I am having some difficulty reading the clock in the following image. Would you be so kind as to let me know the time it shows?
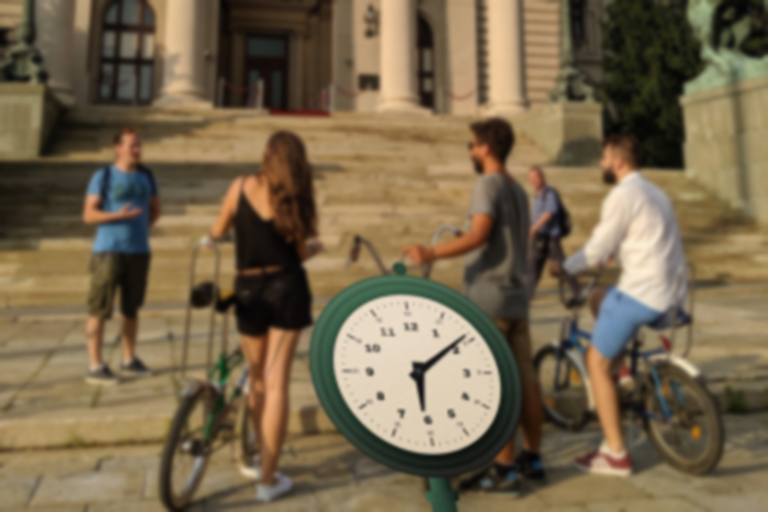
6:09
